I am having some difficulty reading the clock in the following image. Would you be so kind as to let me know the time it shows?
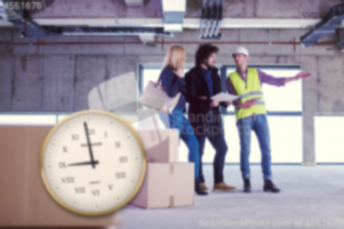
8:59
